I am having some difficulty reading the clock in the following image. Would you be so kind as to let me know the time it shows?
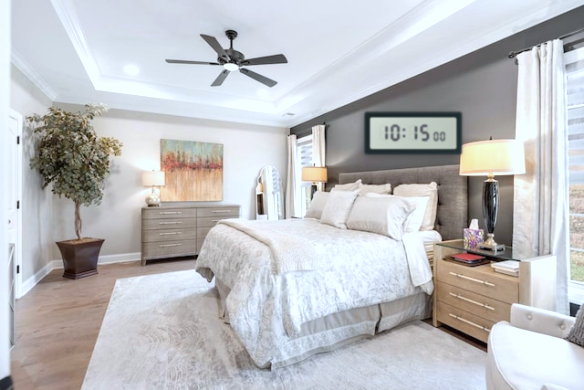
10:15:00
